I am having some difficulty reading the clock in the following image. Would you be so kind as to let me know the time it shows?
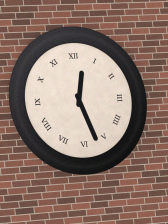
12:27
